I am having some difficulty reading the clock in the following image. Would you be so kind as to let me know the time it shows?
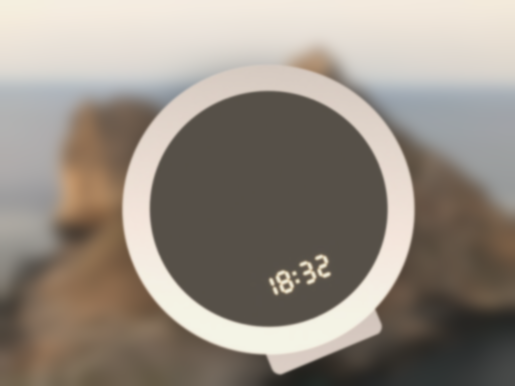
18:32
